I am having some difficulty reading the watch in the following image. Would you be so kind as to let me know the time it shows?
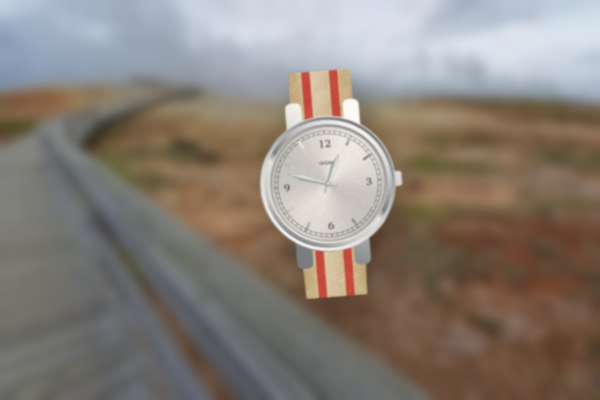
12:48
